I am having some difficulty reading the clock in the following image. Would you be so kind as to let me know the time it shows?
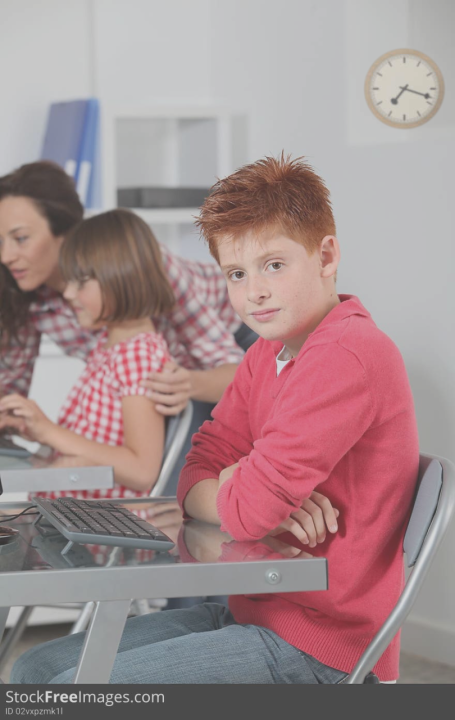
7:18
